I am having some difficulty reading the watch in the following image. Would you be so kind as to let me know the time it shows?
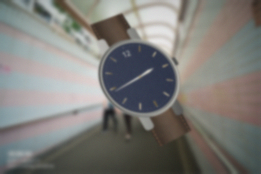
2:44
